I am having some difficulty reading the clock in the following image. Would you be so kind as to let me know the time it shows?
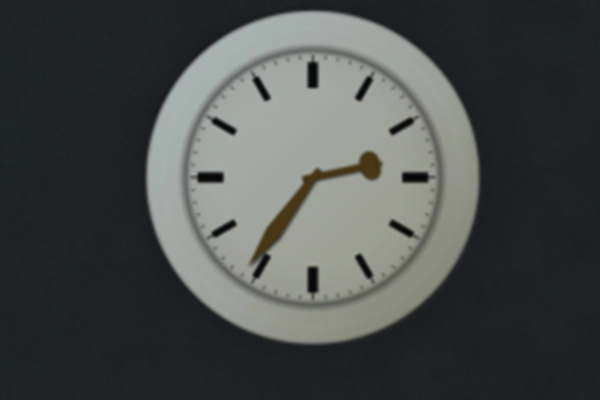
2:36
